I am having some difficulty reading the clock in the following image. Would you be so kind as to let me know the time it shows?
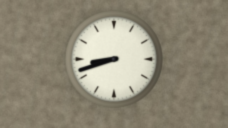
8:42
